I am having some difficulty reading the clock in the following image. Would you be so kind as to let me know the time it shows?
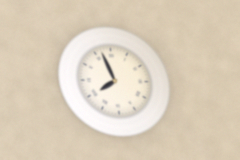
7:57
